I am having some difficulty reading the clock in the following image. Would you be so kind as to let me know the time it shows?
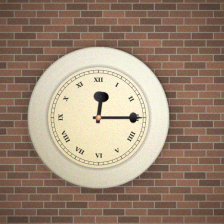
12:15
